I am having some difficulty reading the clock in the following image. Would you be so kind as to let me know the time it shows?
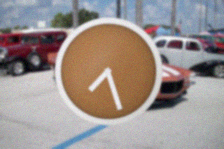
7:27
